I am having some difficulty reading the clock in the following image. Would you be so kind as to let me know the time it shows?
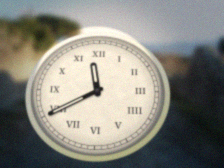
11:40
